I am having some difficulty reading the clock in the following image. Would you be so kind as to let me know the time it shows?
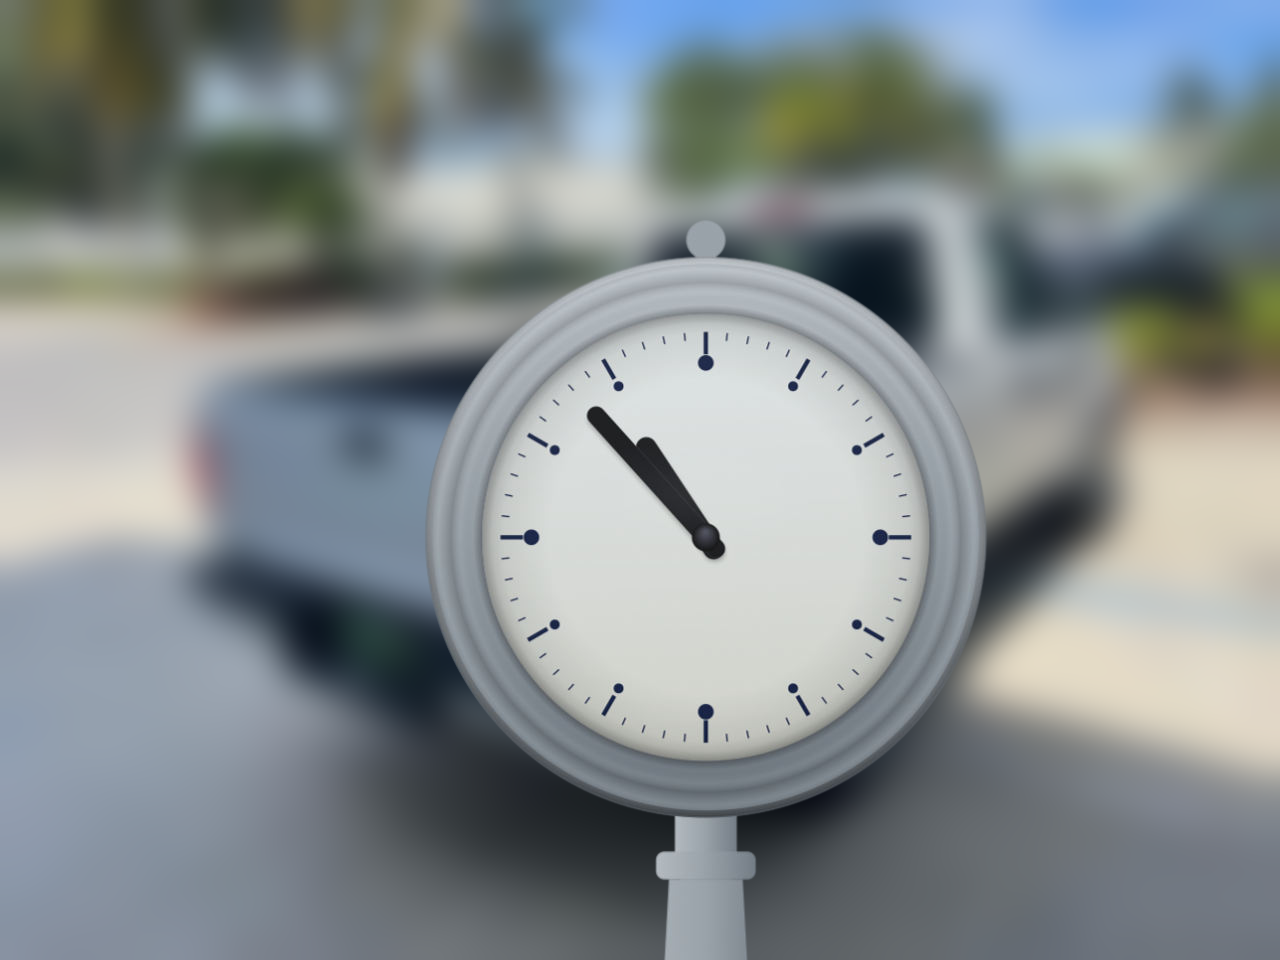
10:53
